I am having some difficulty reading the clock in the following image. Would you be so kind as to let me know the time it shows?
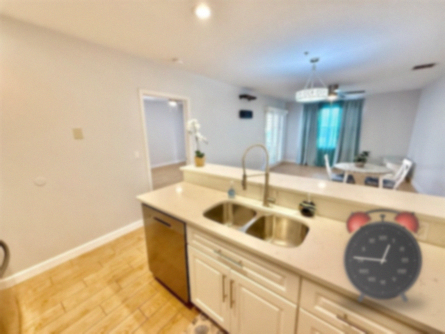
12:46
